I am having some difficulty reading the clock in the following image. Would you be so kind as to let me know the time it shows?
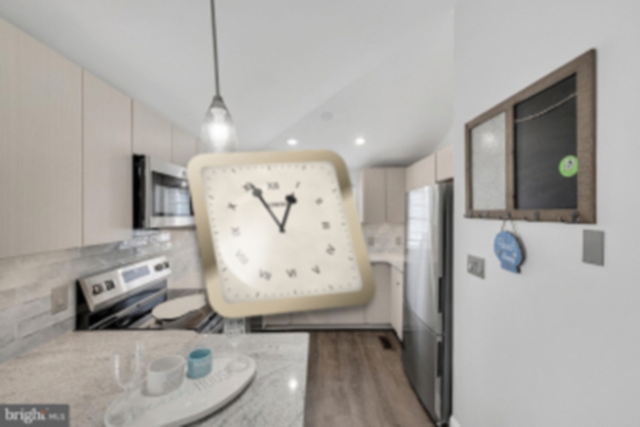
12:56
